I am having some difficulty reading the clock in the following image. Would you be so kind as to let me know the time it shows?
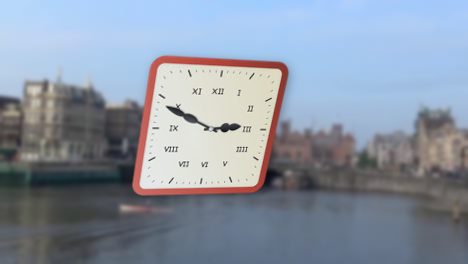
2:49
